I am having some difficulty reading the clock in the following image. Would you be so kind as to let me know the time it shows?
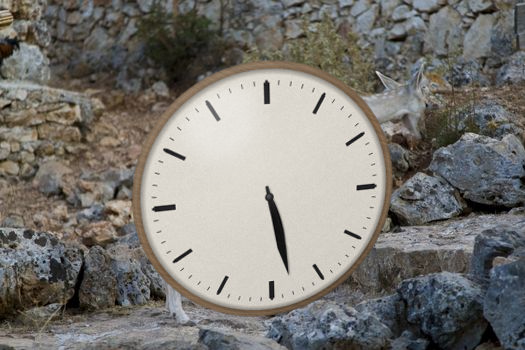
5:28
